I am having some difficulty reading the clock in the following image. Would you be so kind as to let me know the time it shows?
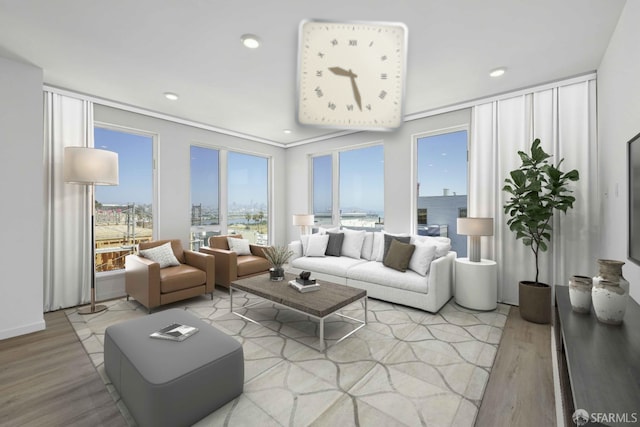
9:27
